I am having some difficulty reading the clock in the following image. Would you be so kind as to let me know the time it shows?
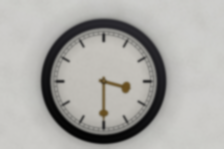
3:30
